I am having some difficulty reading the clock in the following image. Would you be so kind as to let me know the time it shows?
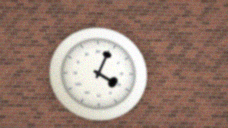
4:04
